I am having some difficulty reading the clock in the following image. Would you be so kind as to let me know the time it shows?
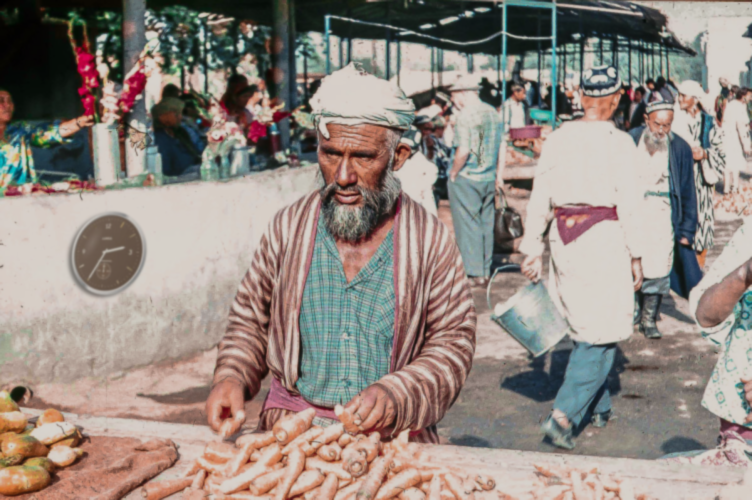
2:35
